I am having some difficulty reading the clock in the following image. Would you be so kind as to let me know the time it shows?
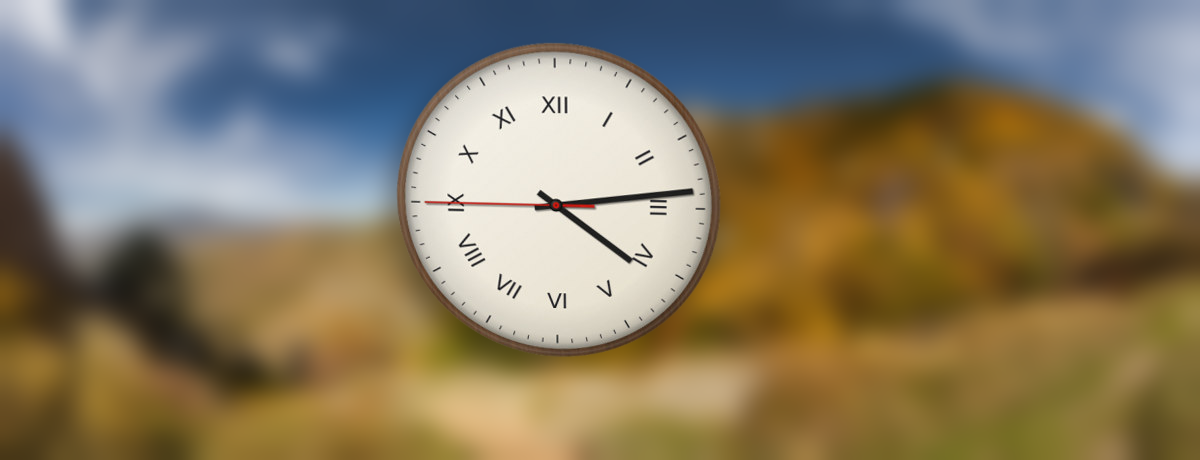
4:13:45
